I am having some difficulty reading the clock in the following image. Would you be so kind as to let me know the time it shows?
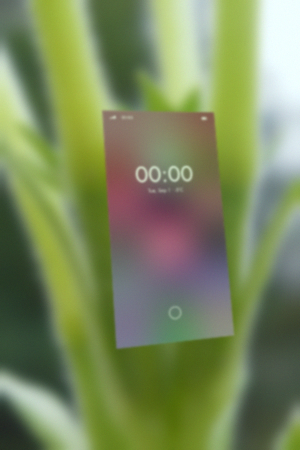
0:00
